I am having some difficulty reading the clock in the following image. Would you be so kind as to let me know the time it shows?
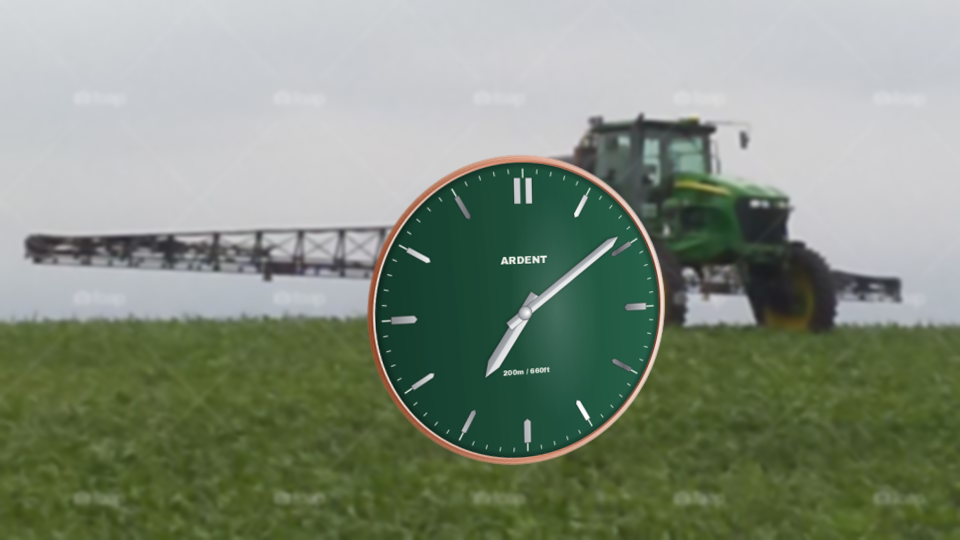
7:09
